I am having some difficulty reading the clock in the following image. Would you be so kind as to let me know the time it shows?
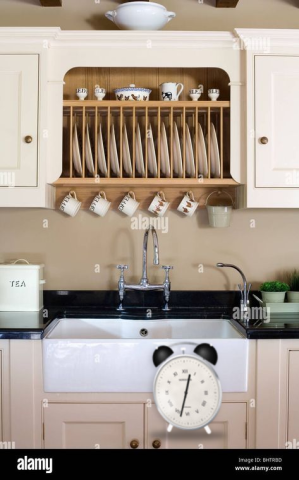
12:33
